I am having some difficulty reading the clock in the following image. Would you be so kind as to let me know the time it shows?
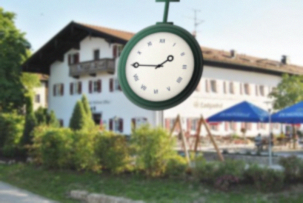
1:45
